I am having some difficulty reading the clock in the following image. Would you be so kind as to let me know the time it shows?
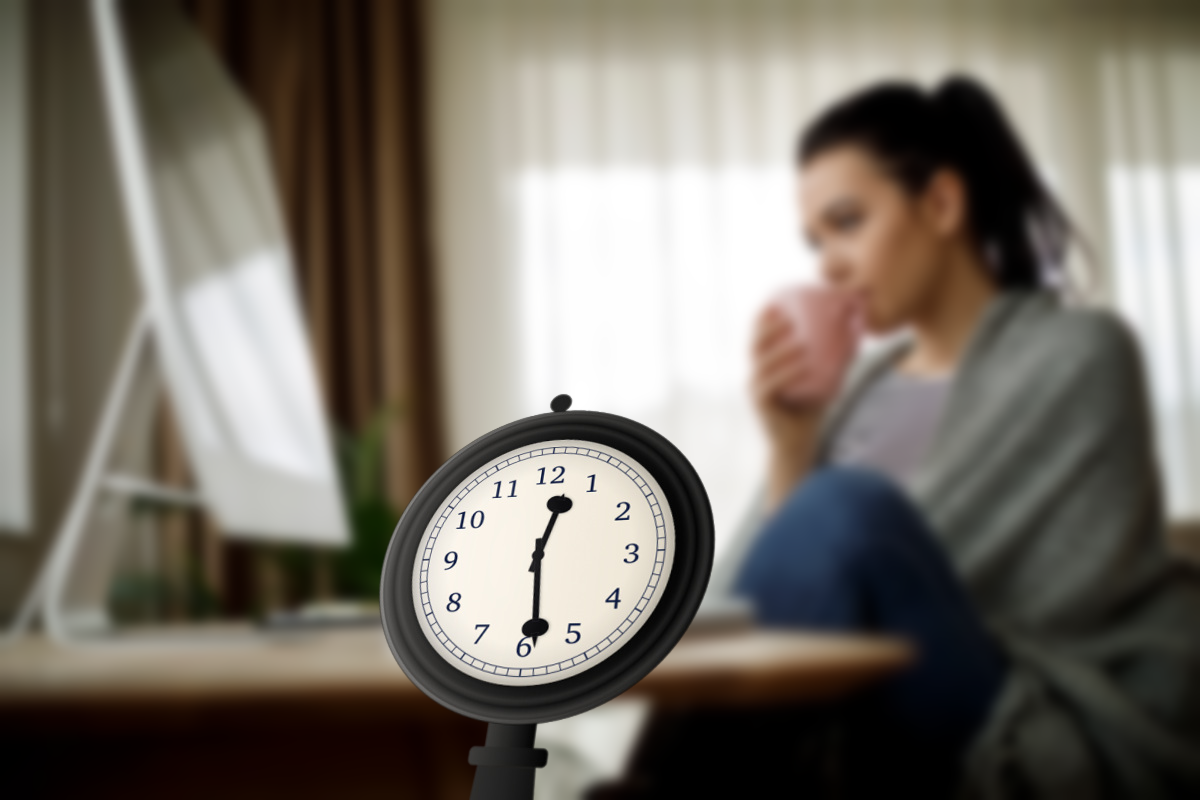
12:29
